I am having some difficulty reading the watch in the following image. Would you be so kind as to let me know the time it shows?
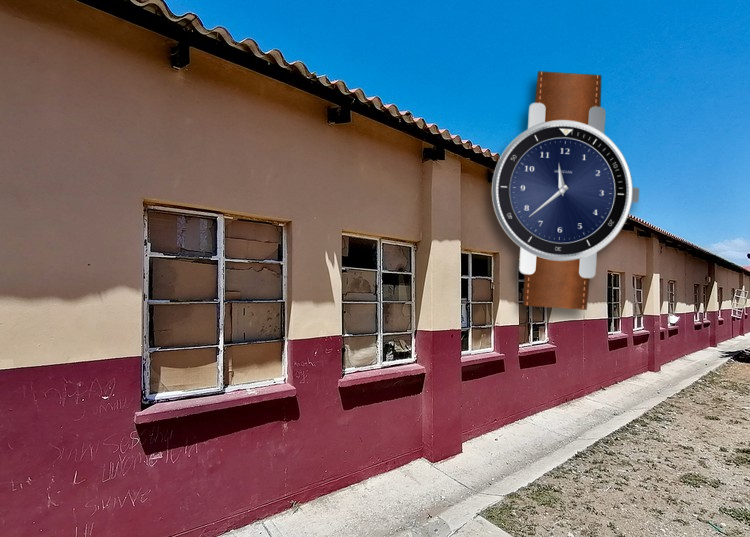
11:38
